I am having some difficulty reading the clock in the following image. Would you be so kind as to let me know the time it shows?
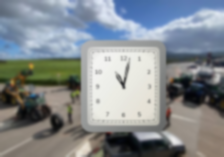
11:02
